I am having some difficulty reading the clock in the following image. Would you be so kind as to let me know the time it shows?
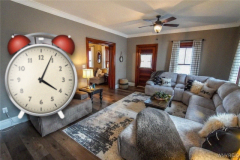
4:04
